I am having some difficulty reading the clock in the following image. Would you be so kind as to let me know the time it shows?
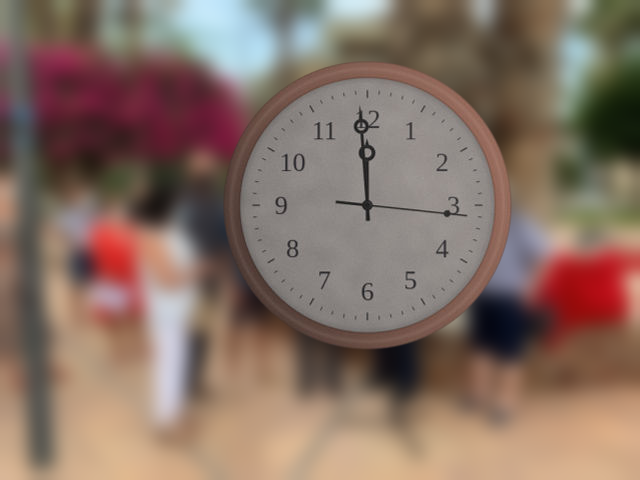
11:59:16
